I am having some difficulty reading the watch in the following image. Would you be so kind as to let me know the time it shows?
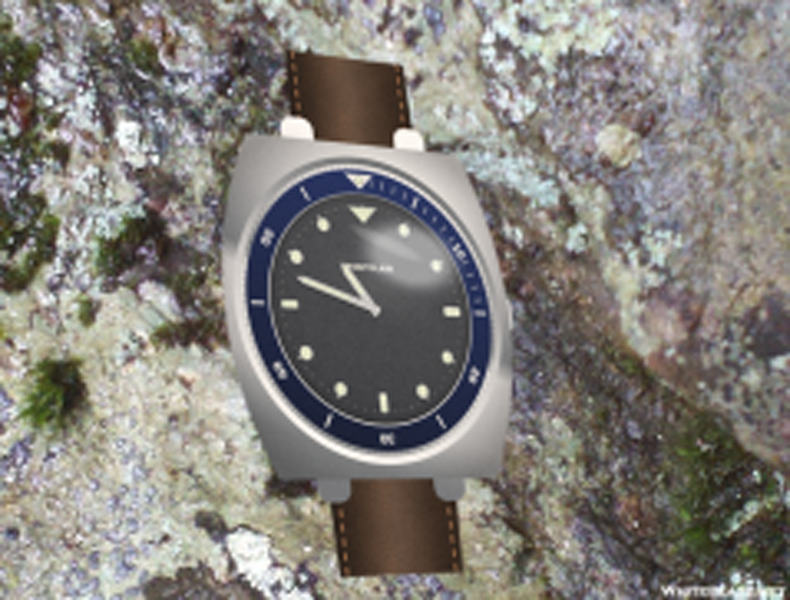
10:48
